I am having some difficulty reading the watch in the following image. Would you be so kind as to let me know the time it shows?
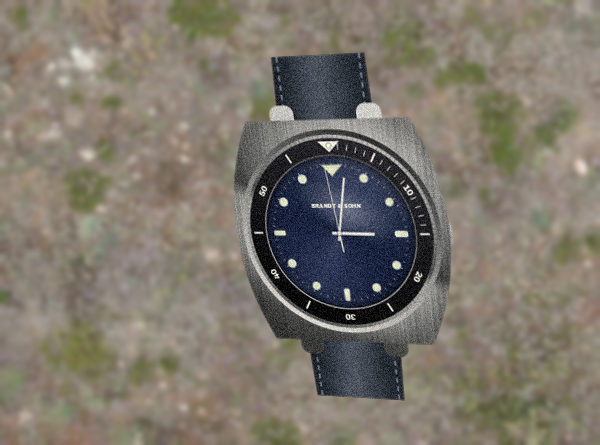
3:01:59
